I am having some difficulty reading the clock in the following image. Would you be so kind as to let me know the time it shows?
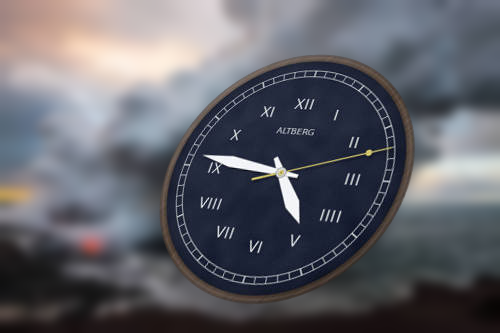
4:46:12
